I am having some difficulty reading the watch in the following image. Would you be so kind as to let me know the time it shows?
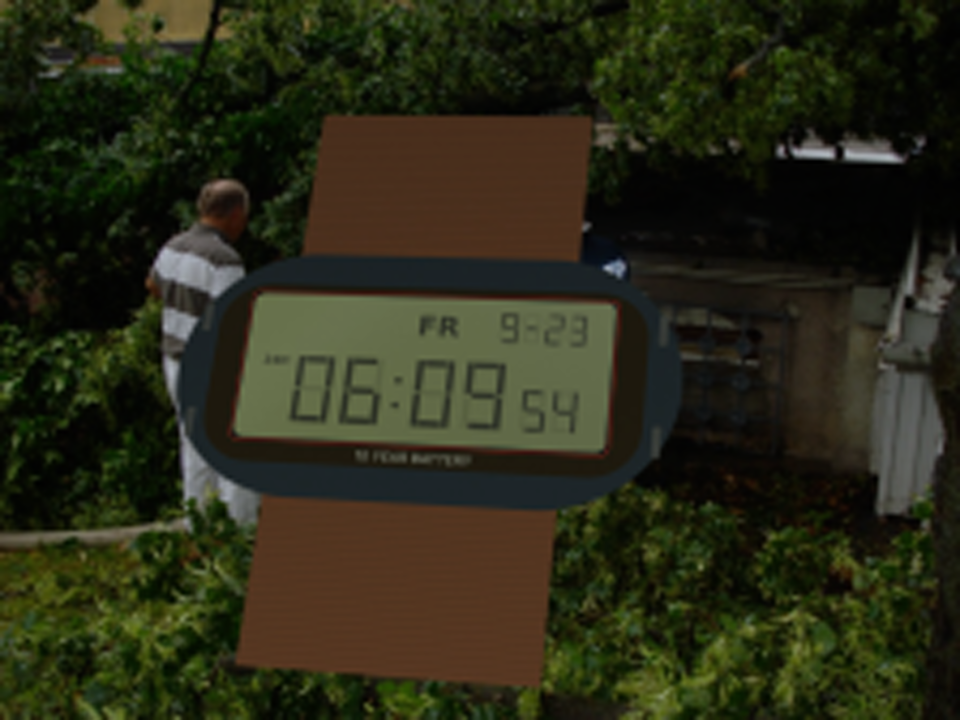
6:09:54
